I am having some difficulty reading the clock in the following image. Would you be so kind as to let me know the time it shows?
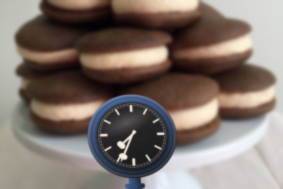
7:34
